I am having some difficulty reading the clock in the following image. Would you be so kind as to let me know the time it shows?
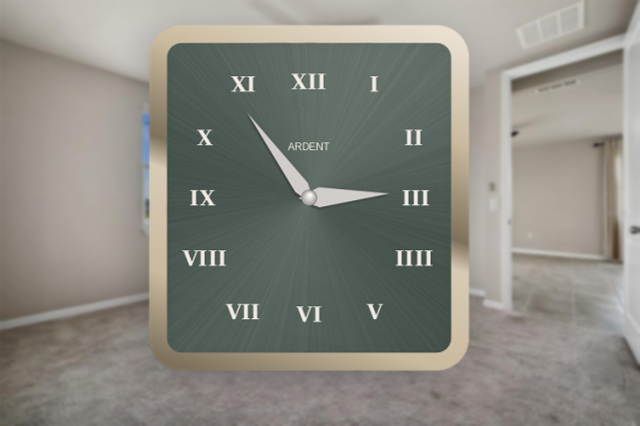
2:54
